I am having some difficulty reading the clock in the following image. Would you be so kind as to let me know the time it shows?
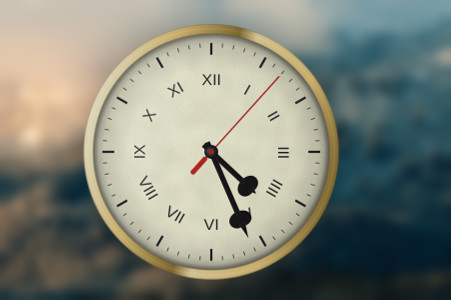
4:26:07
